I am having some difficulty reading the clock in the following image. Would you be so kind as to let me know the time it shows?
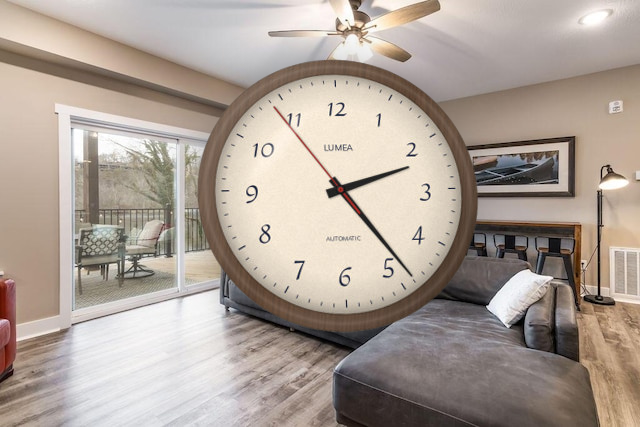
2:23:54
